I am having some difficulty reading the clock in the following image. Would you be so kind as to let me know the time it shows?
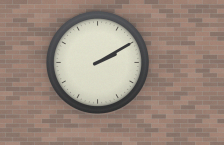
2:10
